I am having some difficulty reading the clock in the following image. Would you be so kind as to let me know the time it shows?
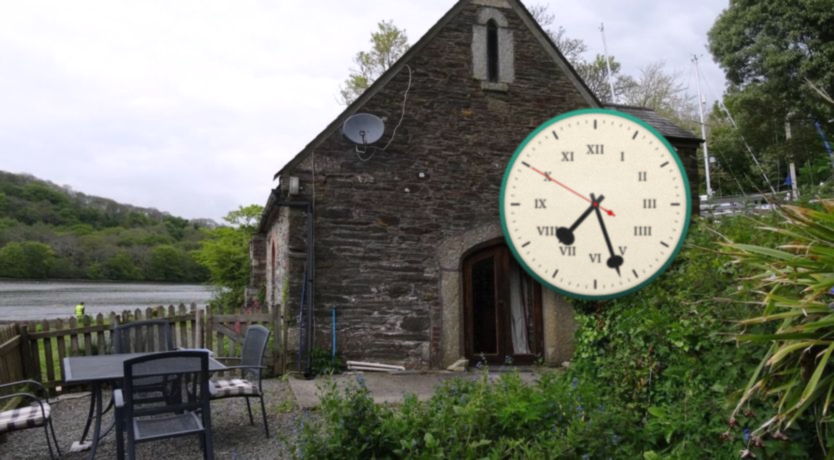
7:26:50
